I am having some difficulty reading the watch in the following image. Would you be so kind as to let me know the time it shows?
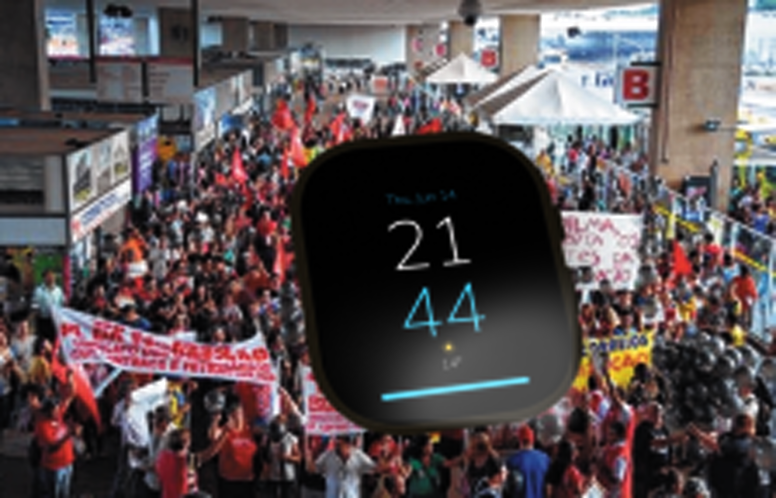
21:44
